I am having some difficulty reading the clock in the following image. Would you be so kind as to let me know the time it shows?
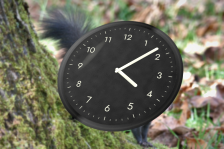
4:08
